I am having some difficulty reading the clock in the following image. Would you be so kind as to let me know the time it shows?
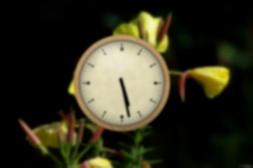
5:28
